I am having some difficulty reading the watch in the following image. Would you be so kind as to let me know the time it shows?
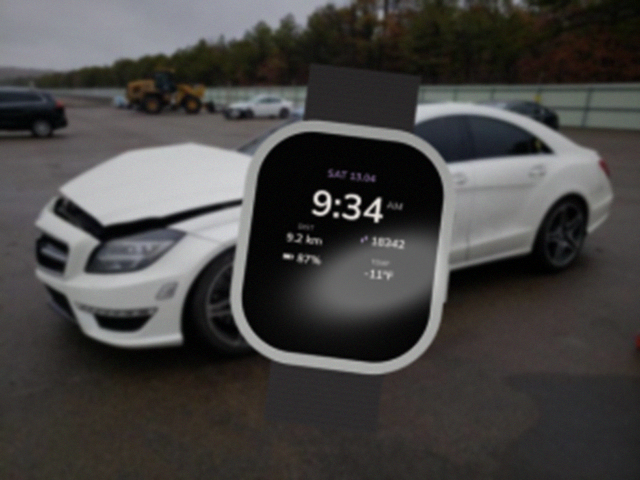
9:34
